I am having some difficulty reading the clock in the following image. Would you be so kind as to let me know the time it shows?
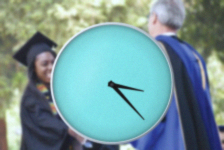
3:23
